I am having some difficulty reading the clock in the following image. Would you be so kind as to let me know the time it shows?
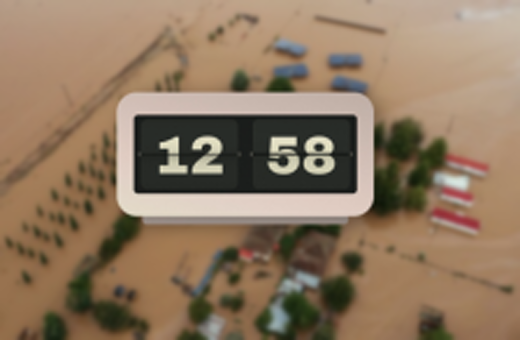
12:58
